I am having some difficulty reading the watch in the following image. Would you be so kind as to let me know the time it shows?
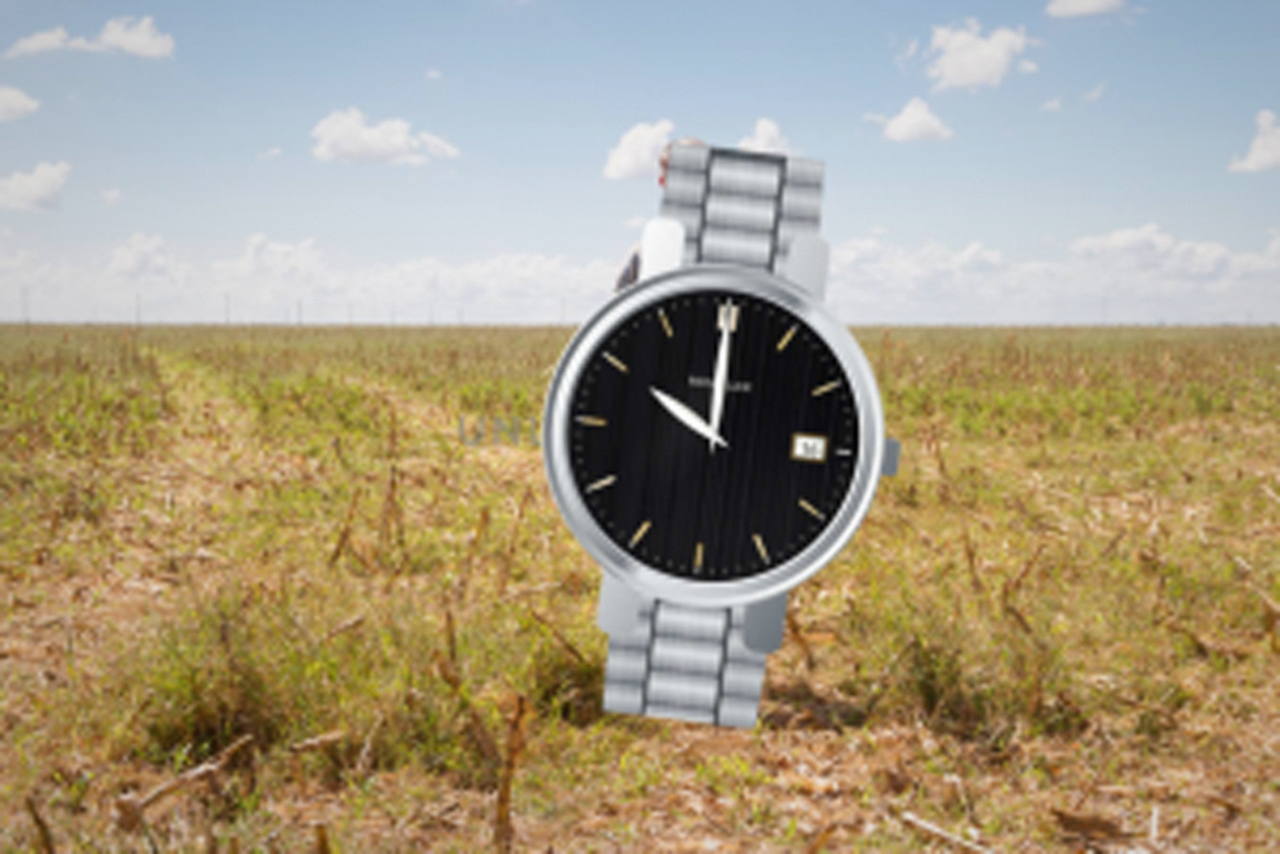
10:00
